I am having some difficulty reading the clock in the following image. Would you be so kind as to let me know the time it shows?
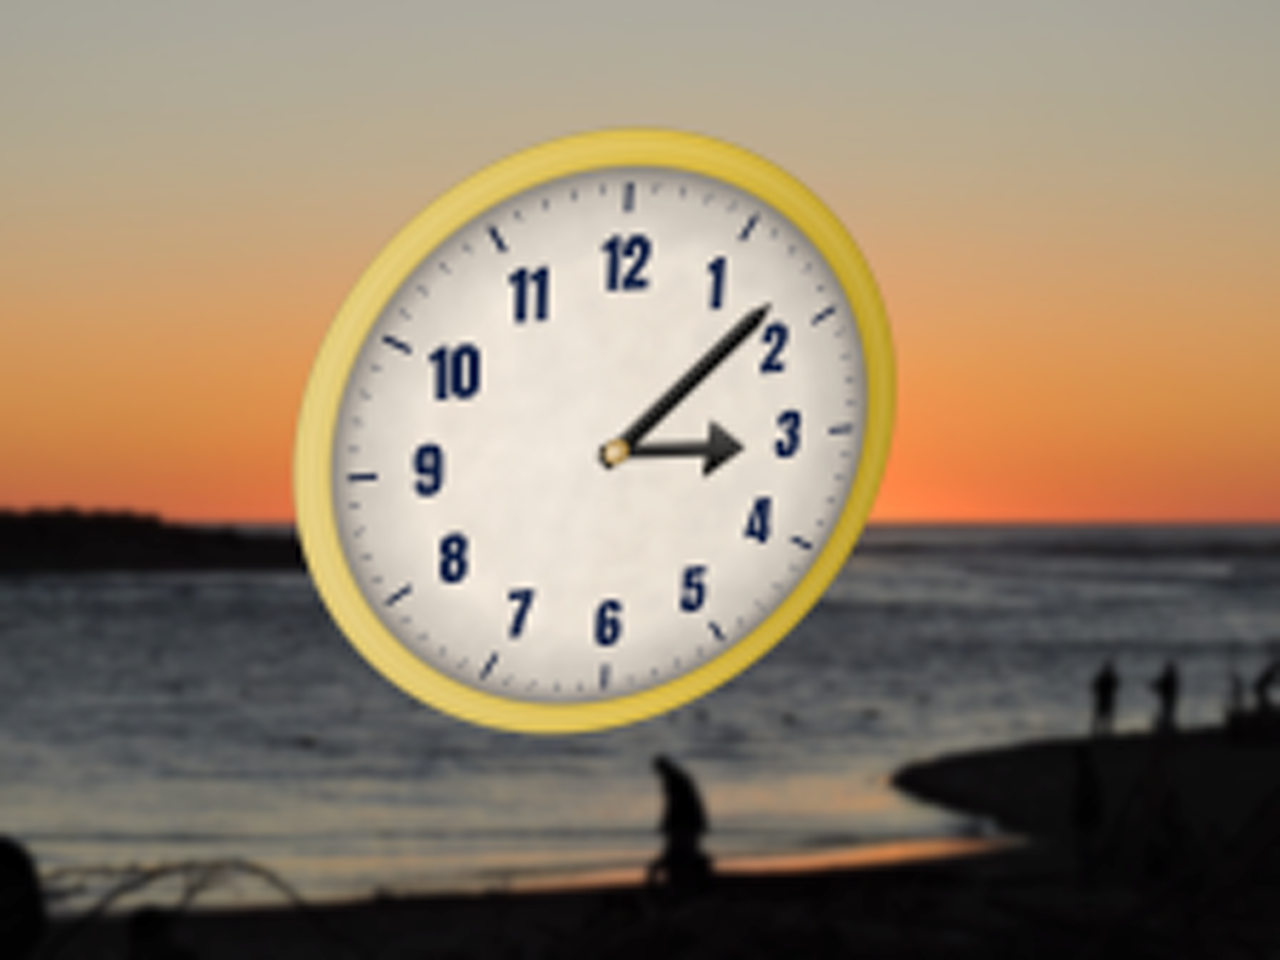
3:08
